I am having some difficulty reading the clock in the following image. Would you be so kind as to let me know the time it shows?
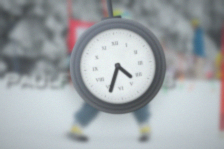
4:34
